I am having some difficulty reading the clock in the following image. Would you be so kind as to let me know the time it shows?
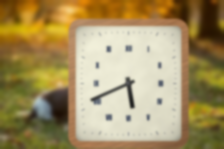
5:41
